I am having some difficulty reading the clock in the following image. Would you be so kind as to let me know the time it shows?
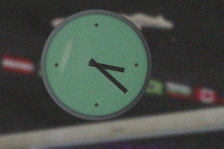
3:22
